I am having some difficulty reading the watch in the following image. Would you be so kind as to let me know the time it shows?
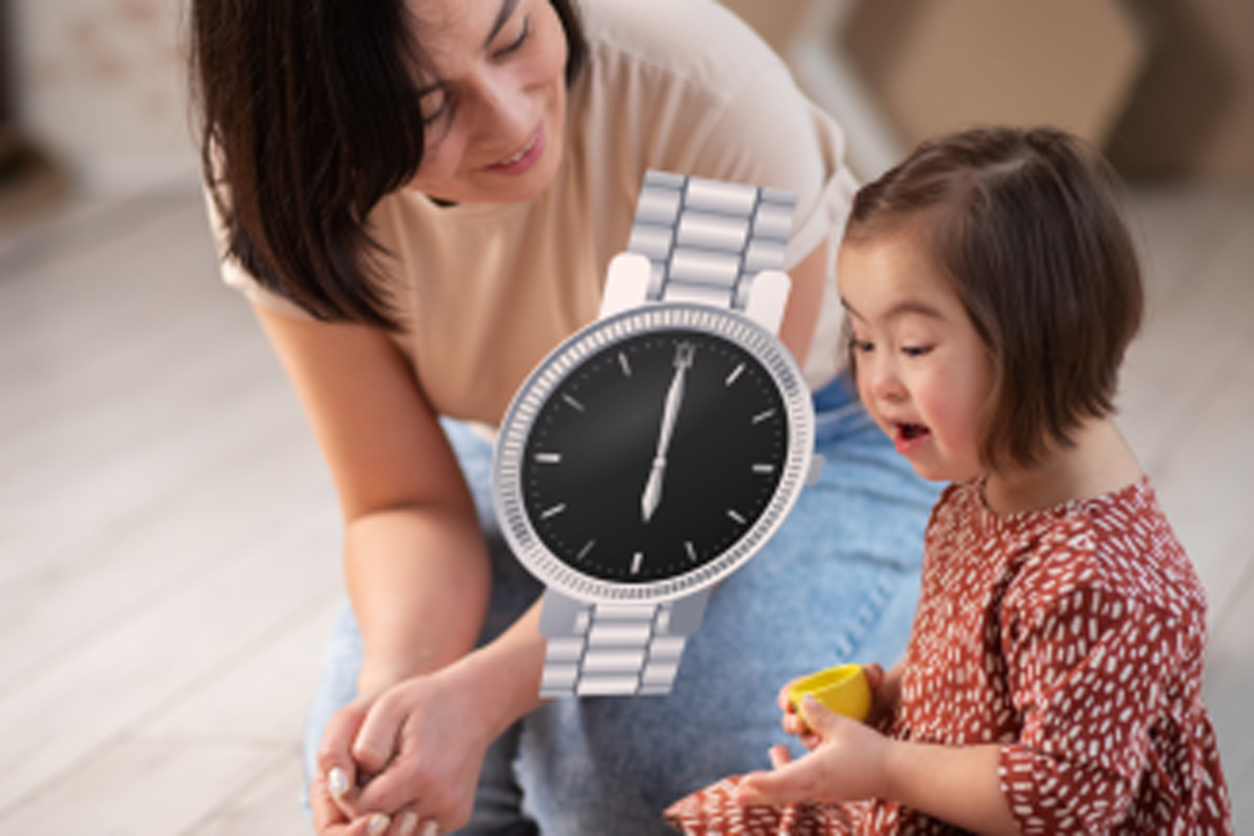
6:00
